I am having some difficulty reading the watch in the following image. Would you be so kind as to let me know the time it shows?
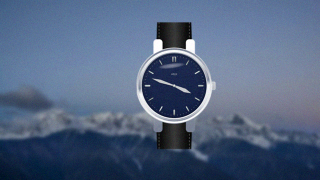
3:48
